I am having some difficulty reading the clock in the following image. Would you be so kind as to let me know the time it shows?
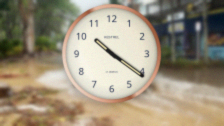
10:21
